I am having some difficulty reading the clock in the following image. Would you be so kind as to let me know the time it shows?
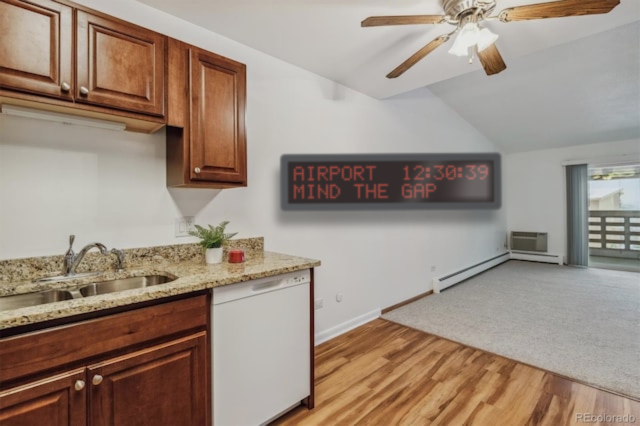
12:30:39
